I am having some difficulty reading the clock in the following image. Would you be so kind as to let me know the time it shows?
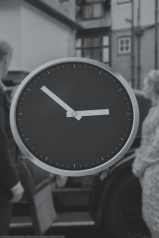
2:52
